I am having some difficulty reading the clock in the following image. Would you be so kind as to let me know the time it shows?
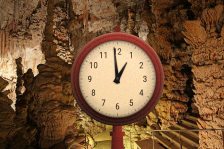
12:59
